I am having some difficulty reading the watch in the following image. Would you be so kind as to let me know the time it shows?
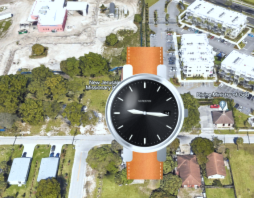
9:16
